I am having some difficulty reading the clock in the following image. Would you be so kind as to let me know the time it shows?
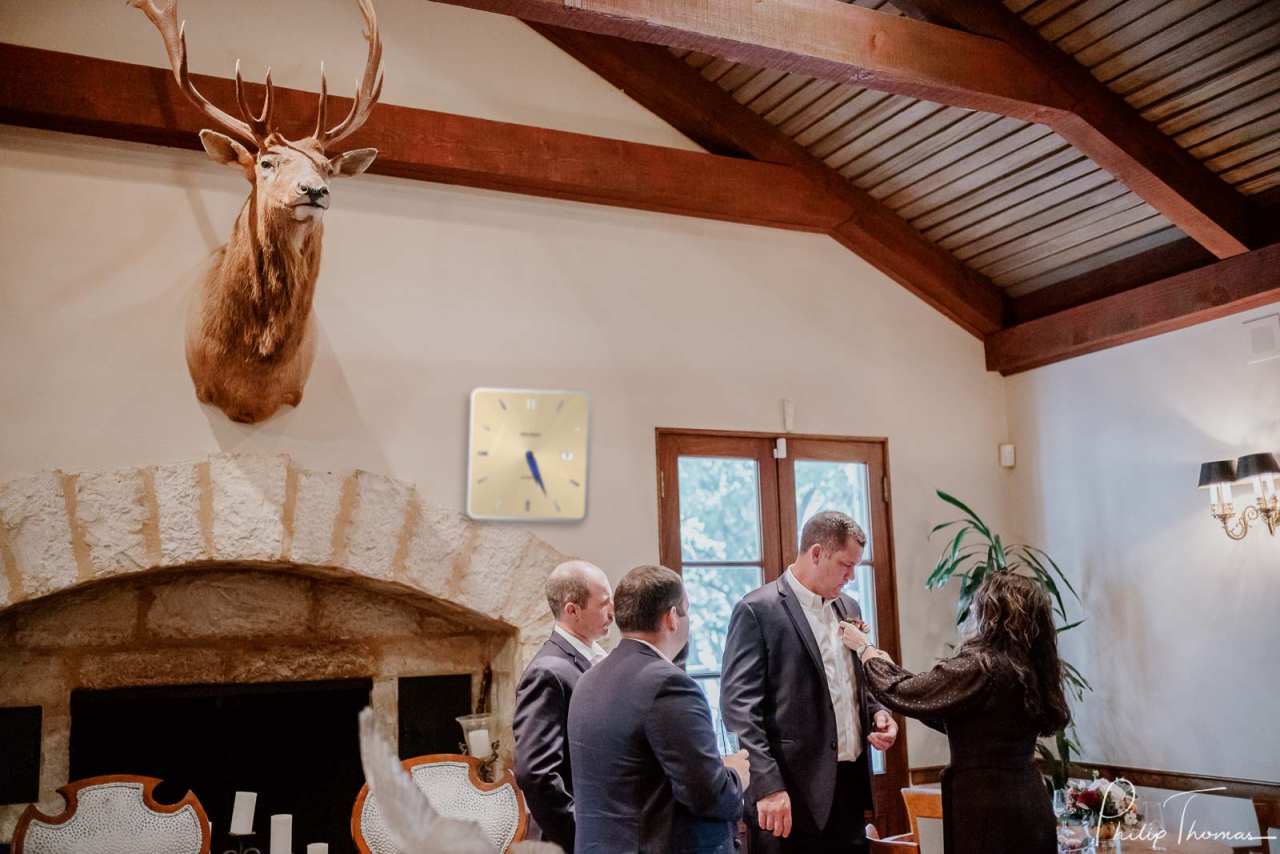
5:26
